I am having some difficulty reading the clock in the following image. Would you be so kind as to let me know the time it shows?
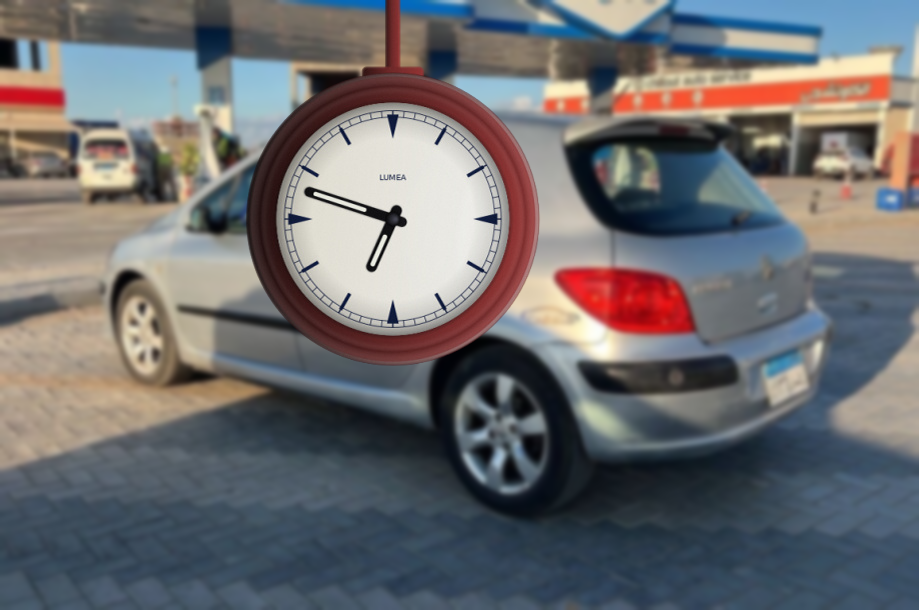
6:48
